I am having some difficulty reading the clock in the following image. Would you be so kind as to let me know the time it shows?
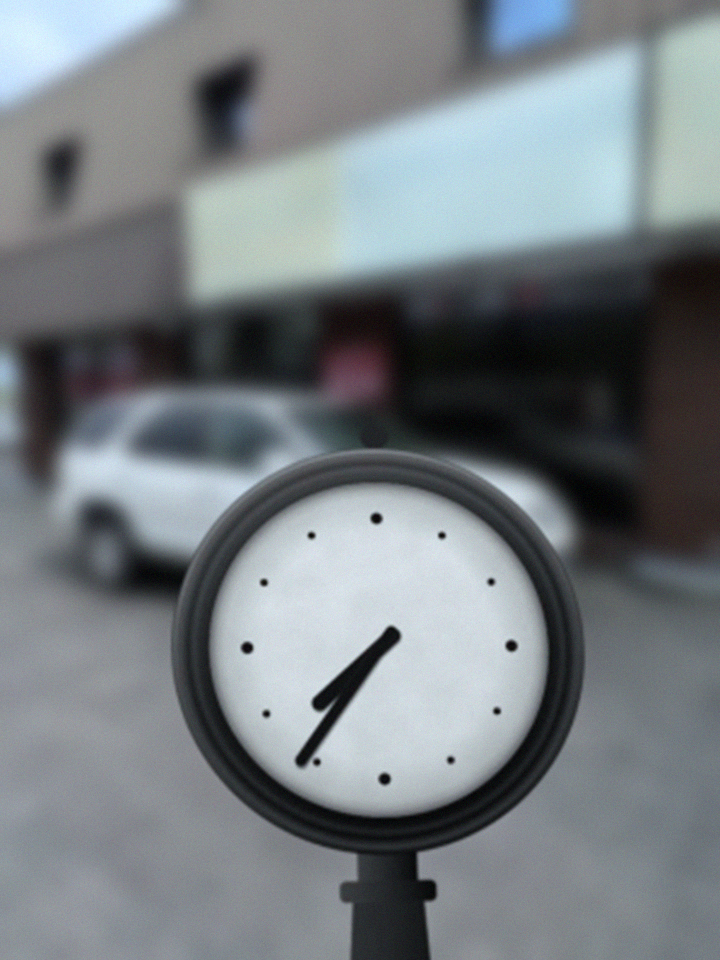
7:36
